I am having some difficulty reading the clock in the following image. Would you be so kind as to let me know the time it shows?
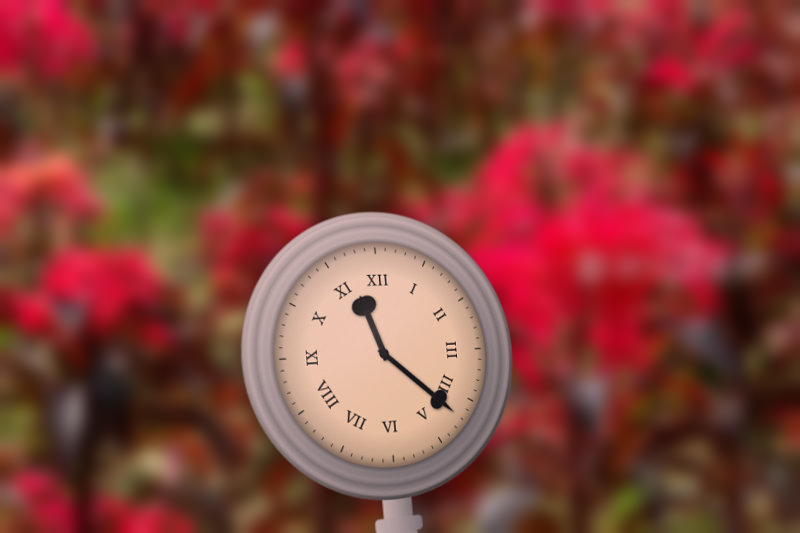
11:22
